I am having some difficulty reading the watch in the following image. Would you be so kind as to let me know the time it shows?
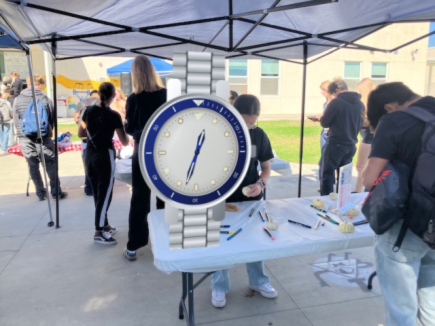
12:33
